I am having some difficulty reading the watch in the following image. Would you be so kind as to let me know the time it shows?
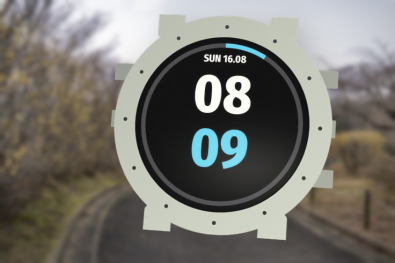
8:09
